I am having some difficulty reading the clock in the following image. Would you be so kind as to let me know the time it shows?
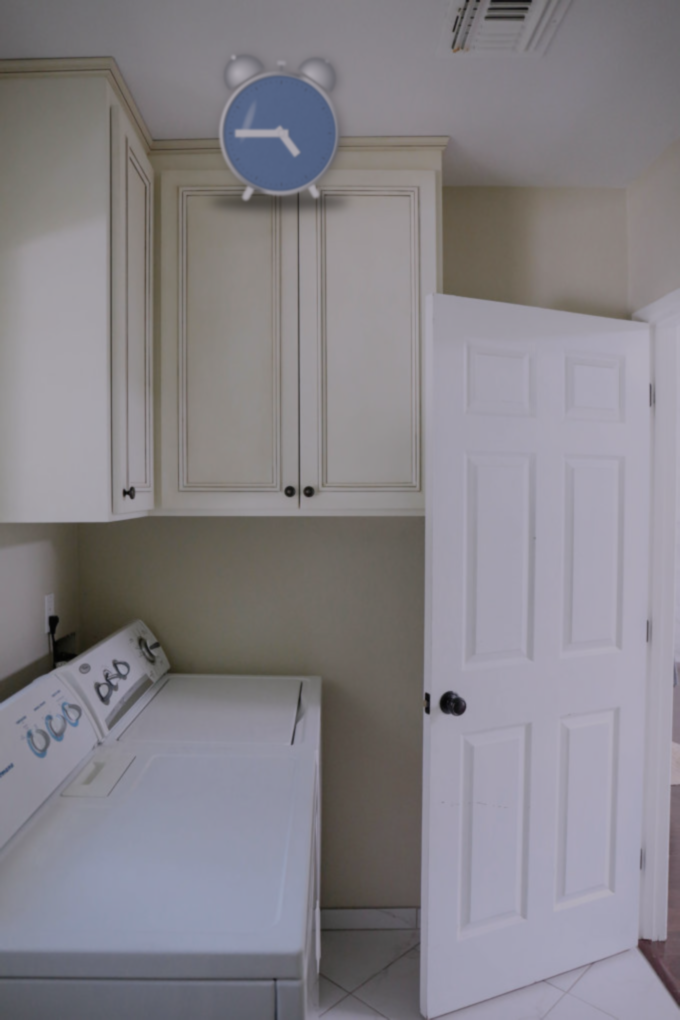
4:45
